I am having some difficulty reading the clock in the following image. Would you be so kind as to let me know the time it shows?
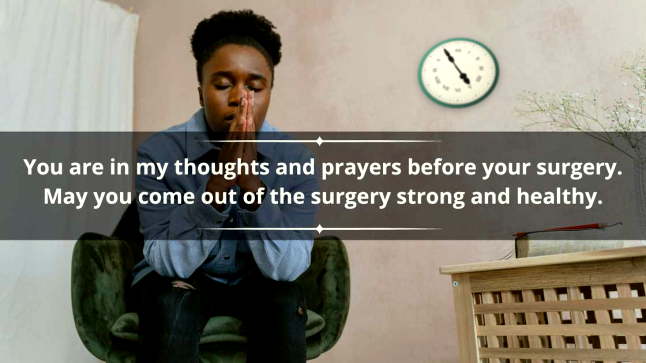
4:55
